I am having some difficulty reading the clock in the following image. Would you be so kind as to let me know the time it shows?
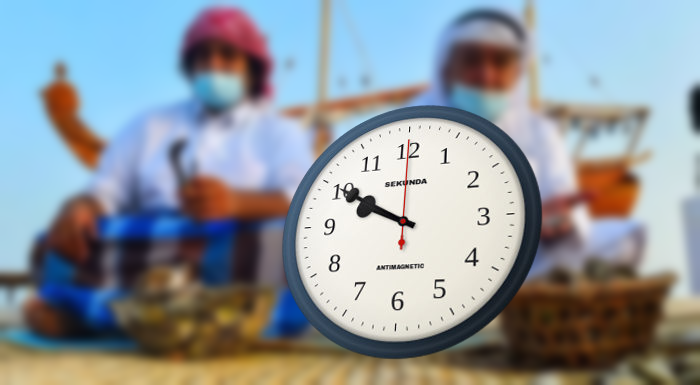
9:50:00
